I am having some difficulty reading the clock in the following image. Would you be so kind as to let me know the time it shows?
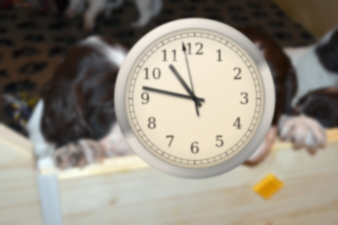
10:46:58
